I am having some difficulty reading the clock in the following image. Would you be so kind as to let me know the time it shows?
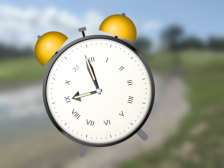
8:59
